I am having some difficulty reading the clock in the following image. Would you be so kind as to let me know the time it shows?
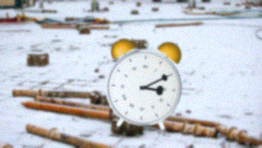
3:10
